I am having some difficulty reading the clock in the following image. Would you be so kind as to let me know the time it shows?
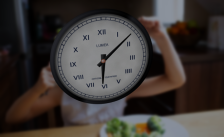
6:08
